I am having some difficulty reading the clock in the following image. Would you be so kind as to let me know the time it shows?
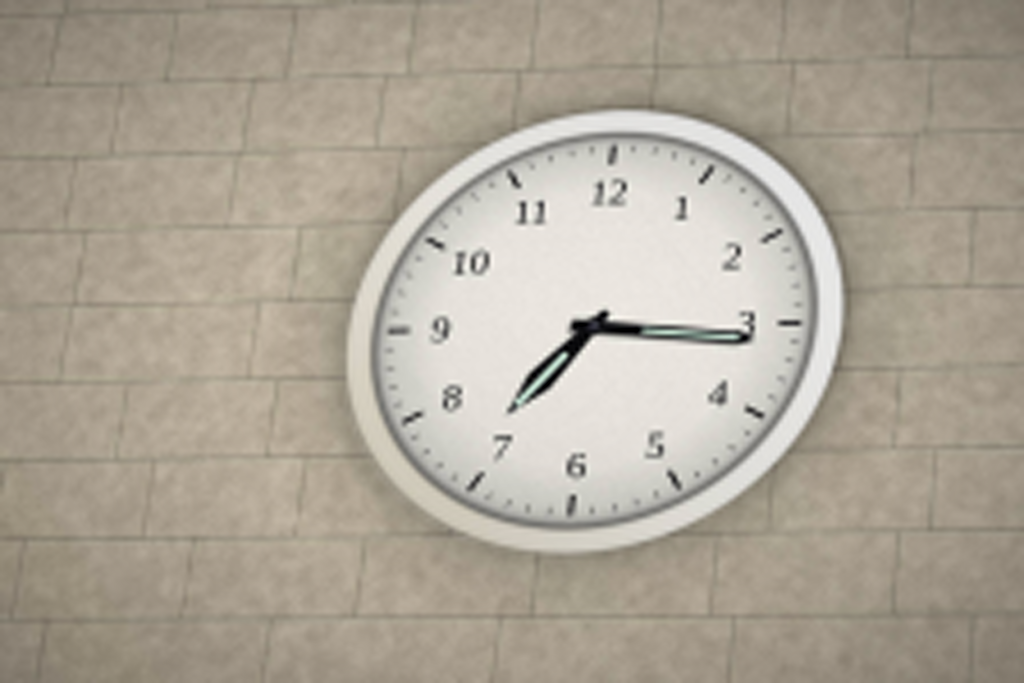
7:16
